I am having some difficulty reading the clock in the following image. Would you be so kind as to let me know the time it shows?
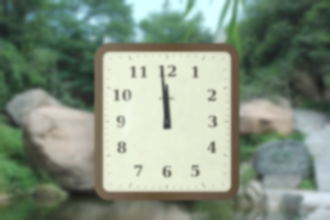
11:59
